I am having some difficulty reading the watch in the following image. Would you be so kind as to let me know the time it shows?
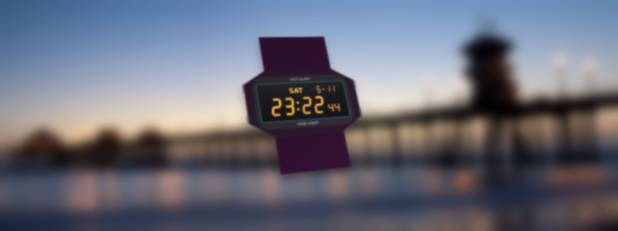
23:22
